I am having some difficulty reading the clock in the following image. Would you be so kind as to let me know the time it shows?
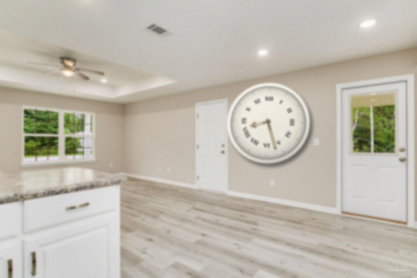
8:27
